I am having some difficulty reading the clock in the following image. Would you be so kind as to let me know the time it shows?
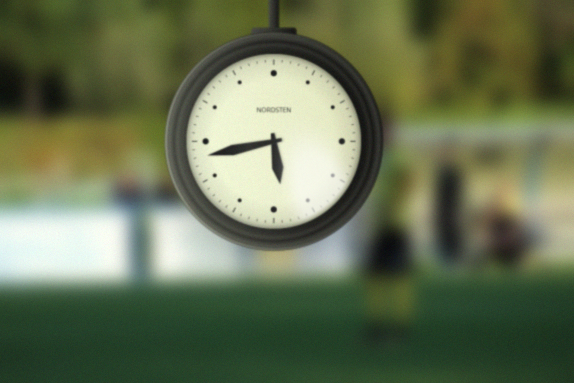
5:43
